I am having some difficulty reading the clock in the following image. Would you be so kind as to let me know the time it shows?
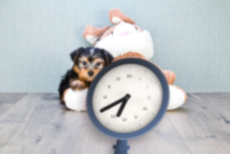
6:40
